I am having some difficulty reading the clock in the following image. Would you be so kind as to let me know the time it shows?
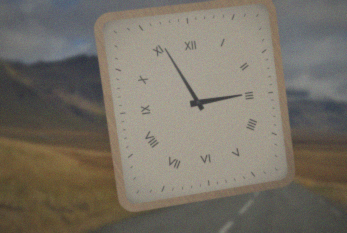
2:56
